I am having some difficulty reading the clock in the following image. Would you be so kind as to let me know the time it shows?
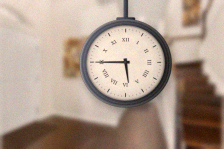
5:45
